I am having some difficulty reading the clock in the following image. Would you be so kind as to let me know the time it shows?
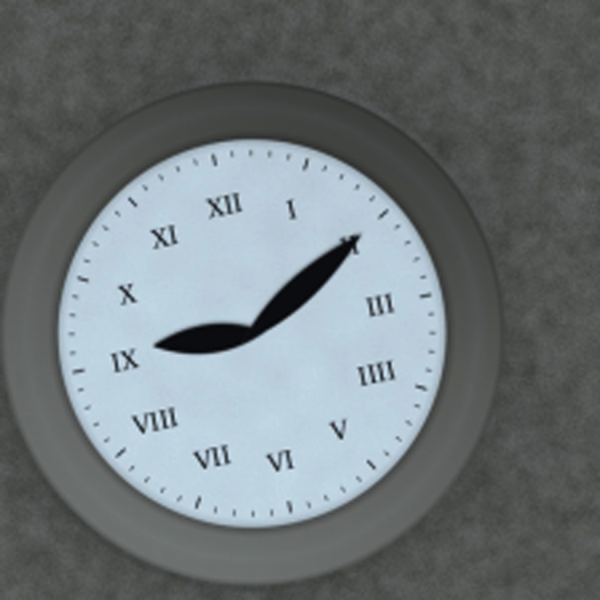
9:10
